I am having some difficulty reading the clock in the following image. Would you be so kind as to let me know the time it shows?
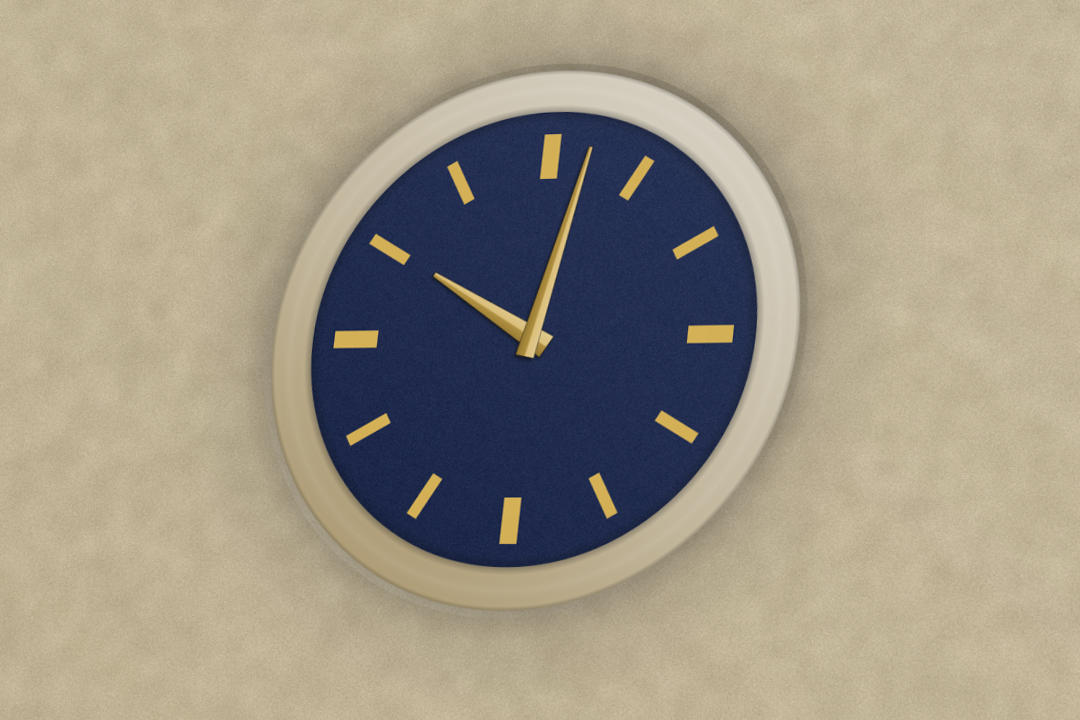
10:02
